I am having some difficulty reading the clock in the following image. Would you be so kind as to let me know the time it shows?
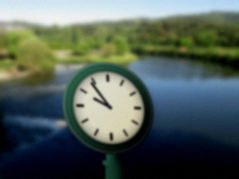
9:54
